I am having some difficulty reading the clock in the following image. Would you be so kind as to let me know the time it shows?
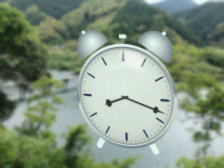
8:18
